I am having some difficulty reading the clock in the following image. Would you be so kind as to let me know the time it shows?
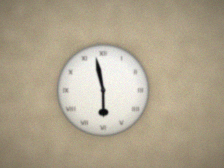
5:58
